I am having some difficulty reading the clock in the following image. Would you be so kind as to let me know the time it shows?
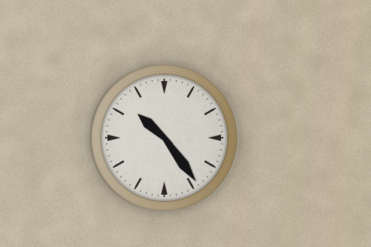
10:24
